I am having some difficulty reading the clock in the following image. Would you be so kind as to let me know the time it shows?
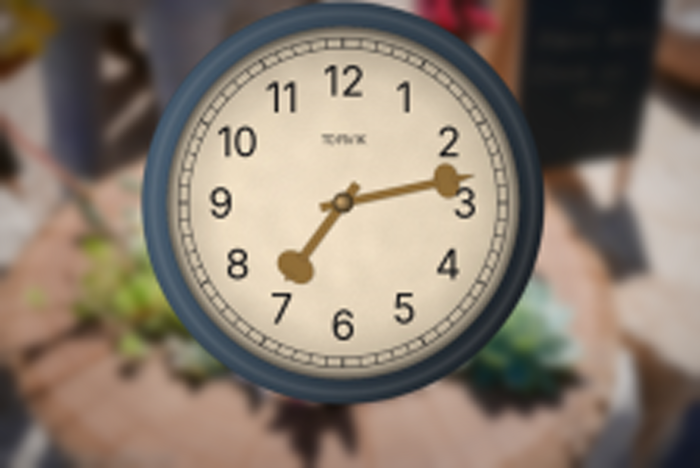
7:13
